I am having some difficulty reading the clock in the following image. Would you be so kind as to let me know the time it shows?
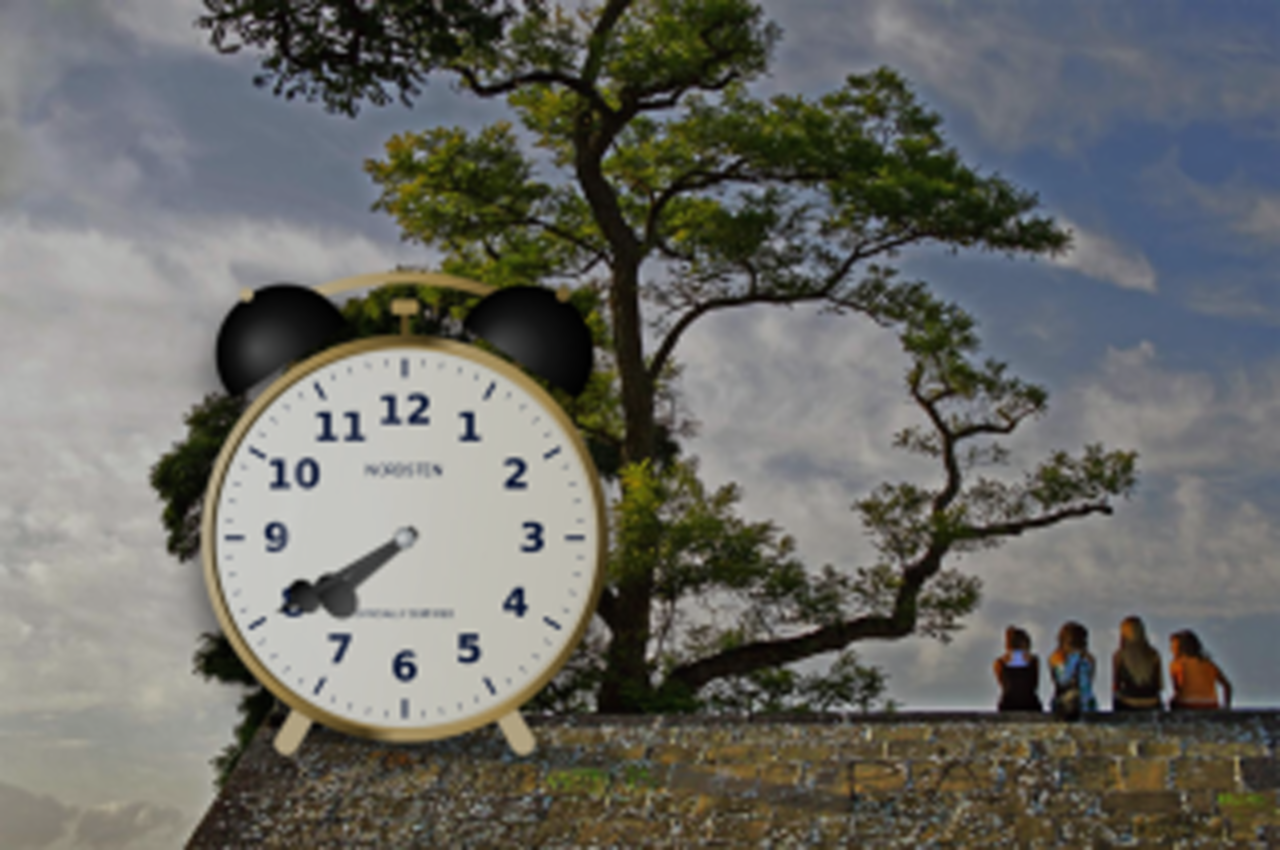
7:40
